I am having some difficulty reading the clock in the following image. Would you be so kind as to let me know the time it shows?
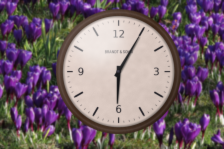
6:05
